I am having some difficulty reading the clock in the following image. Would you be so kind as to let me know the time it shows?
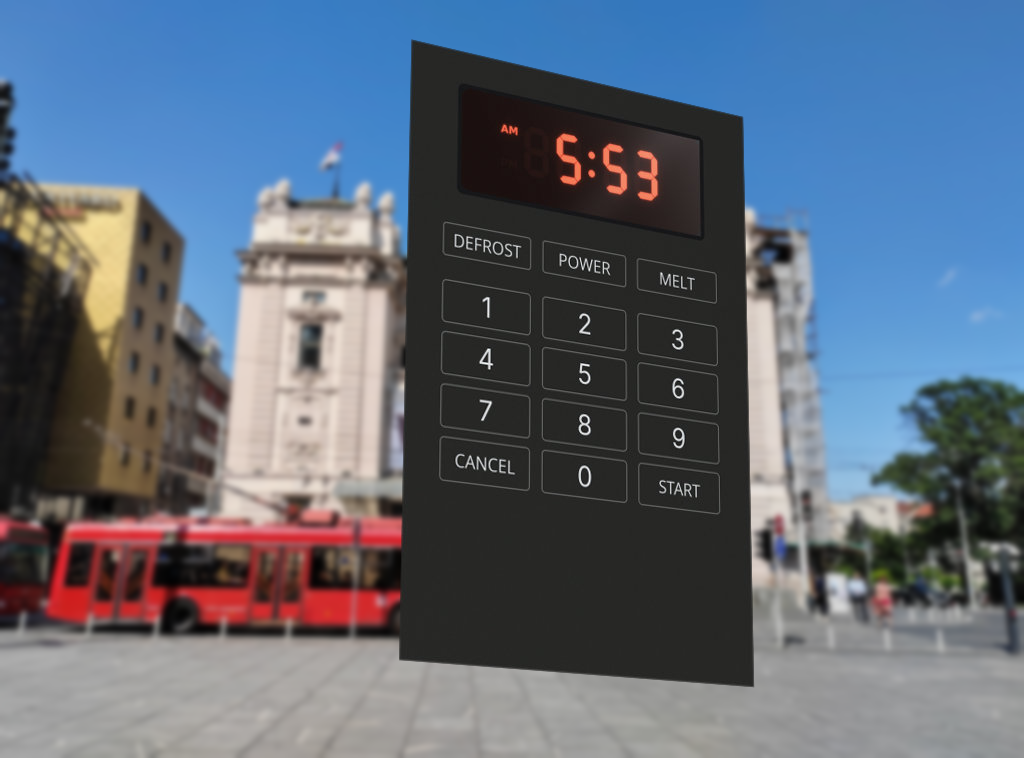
5:53
